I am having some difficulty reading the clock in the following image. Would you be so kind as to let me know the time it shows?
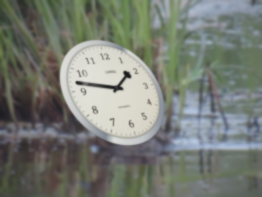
1:47
